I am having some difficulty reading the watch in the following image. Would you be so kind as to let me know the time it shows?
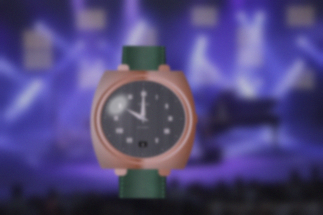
10:00
